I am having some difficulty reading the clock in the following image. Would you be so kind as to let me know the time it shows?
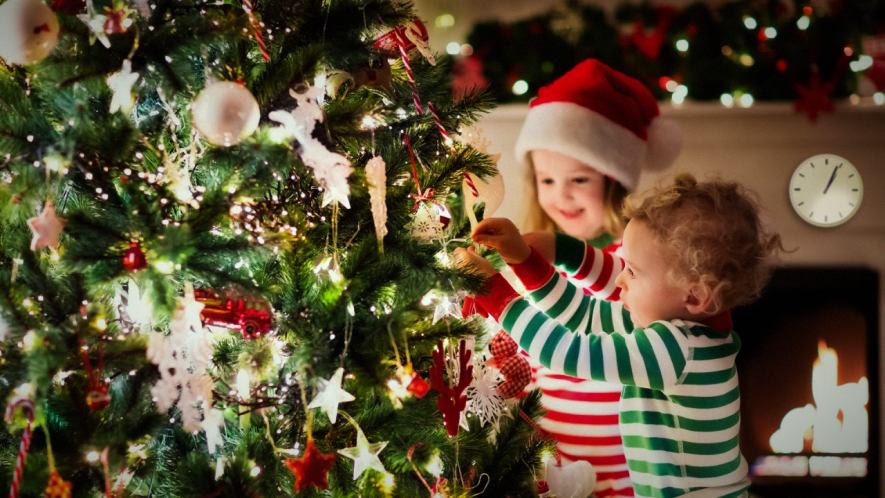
1:04
